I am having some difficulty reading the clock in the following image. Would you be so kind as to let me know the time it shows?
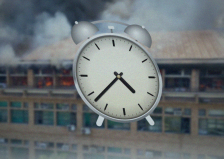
4:38
